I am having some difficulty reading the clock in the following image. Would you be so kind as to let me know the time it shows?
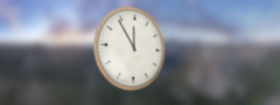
11:54
